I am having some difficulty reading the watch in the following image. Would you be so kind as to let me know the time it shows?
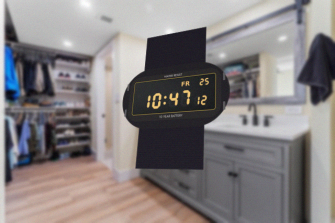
10:47:12
